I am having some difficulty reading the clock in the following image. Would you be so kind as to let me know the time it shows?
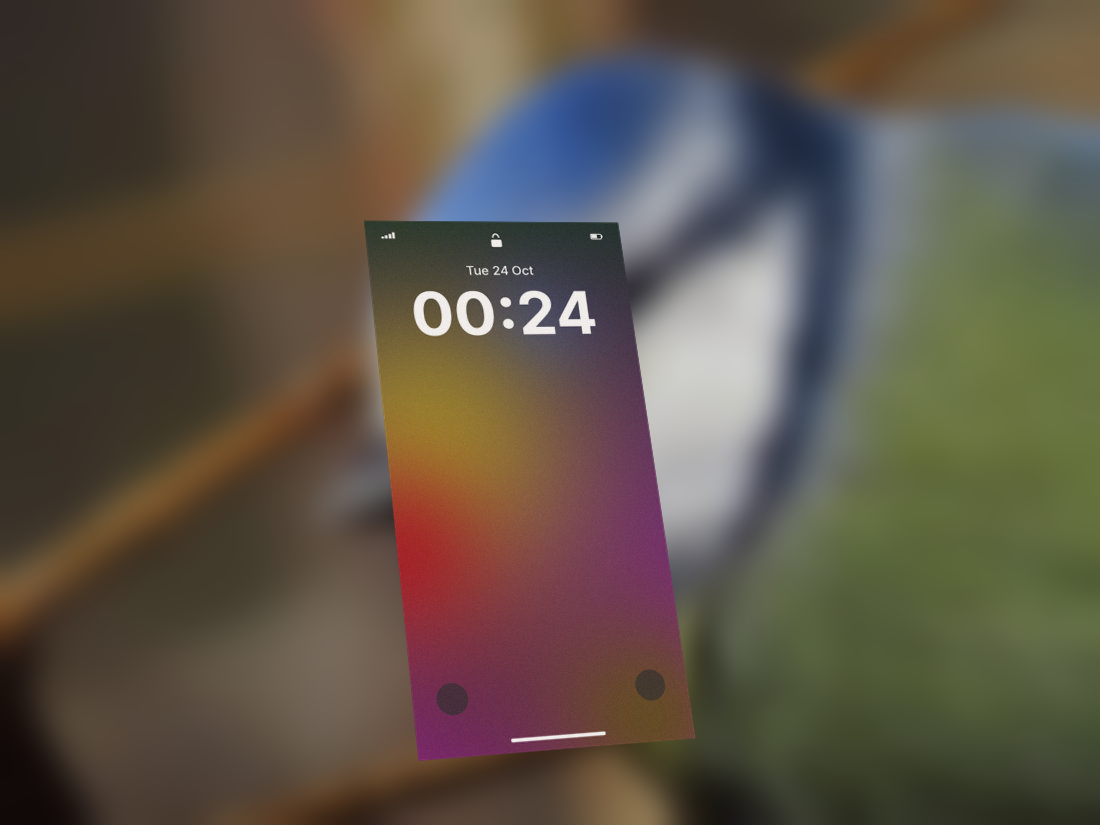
0:24
